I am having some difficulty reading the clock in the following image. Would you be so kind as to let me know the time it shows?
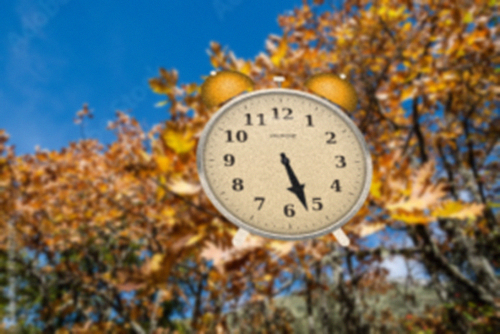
5:27
